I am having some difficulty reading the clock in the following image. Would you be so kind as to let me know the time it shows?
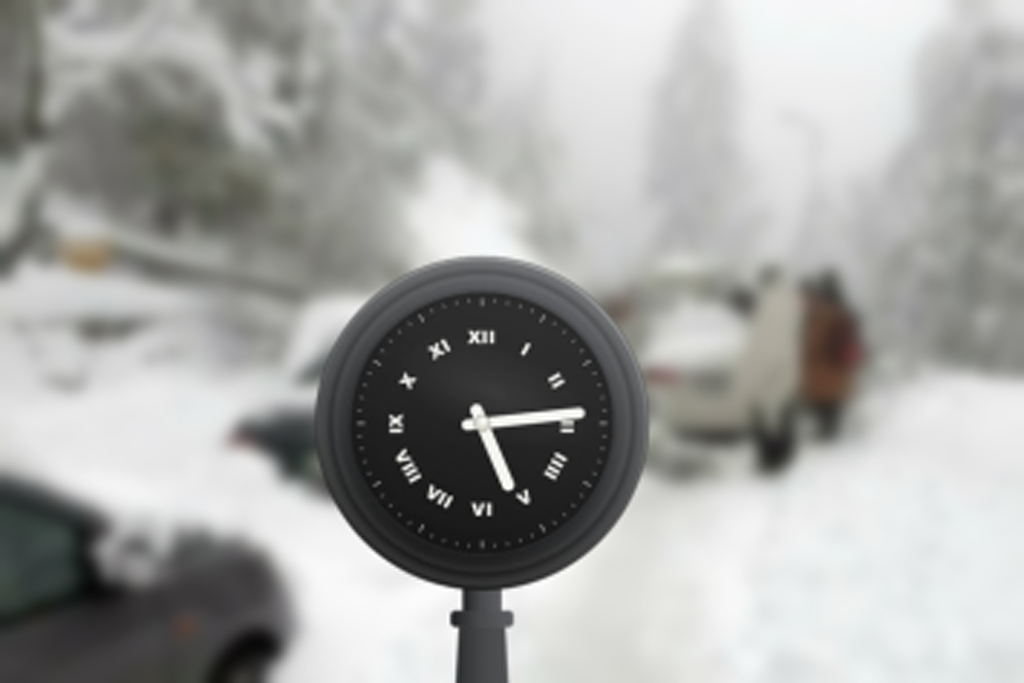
5:14
